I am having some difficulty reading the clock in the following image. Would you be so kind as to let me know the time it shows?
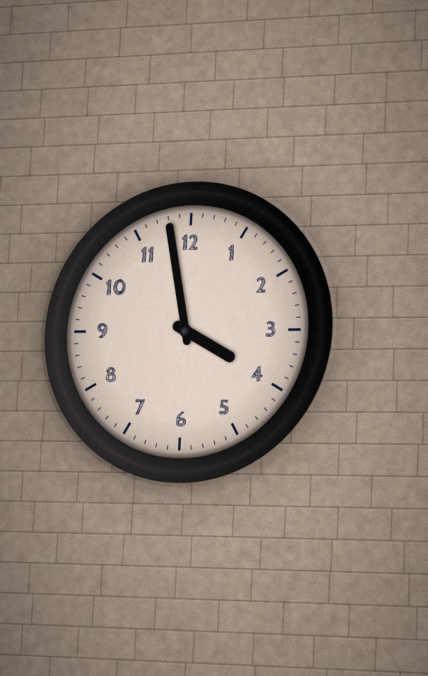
3:58
